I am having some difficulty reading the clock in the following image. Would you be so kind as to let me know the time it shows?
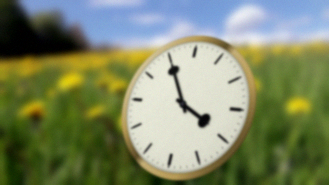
3:55
